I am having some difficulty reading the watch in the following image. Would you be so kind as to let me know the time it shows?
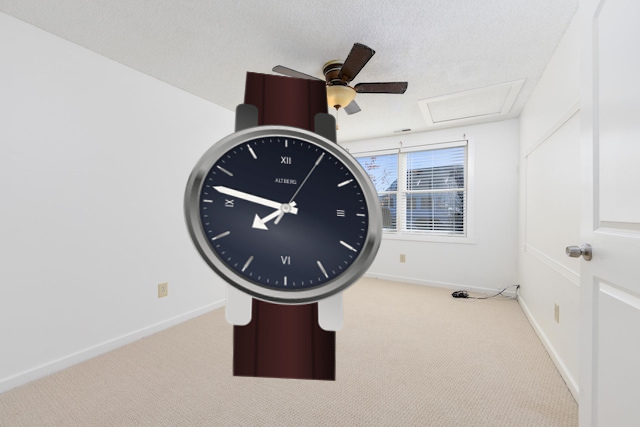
7:47:05
